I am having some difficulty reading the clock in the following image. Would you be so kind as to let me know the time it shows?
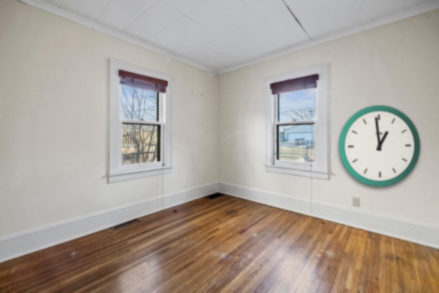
12:59
